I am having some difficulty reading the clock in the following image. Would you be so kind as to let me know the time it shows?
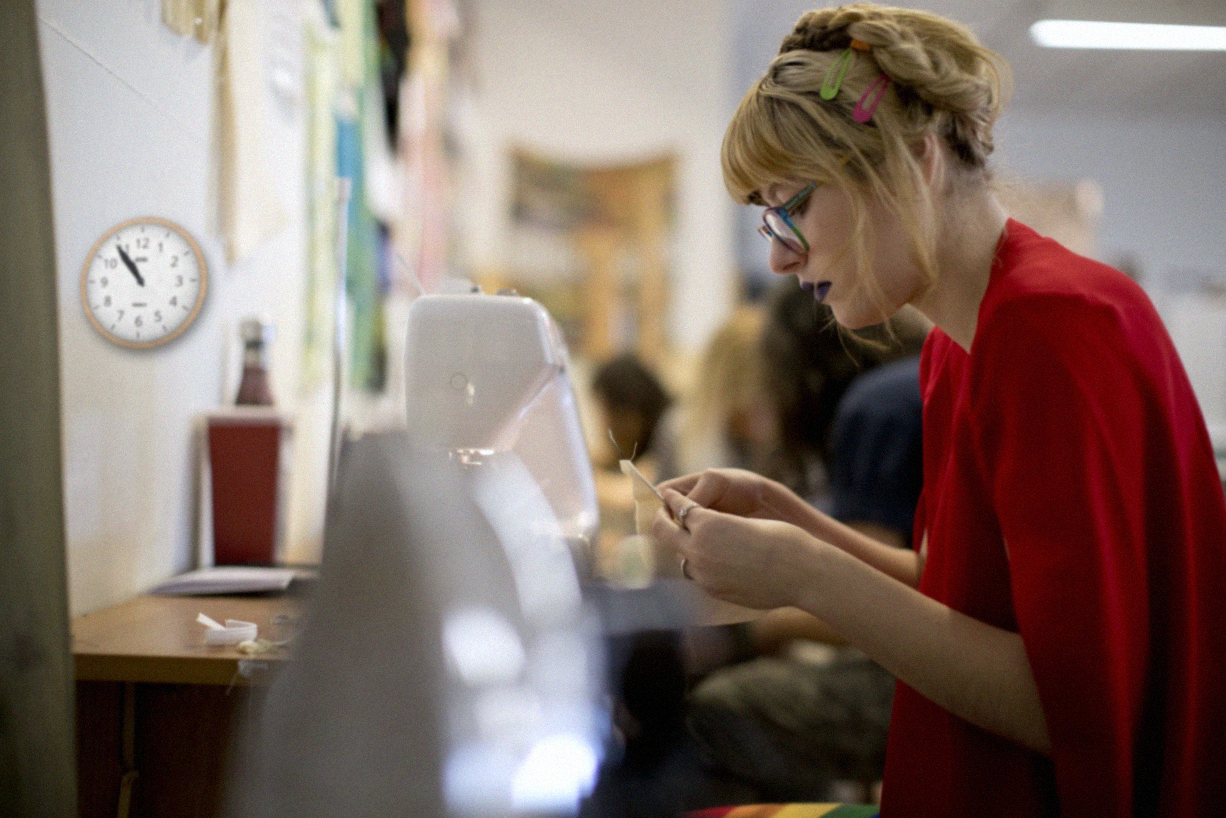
10:54
